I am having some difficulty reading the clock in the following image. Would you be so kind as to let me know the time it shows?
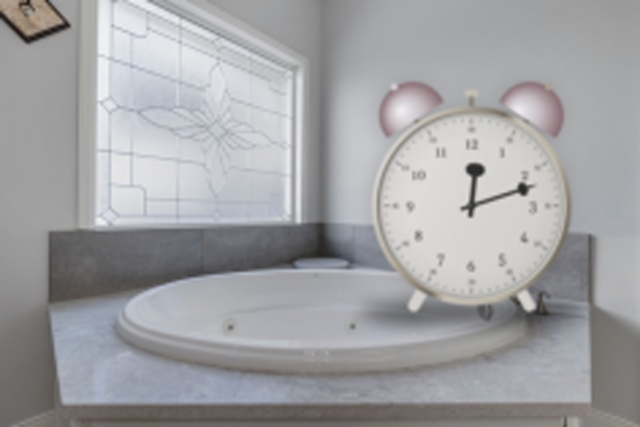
12:12
